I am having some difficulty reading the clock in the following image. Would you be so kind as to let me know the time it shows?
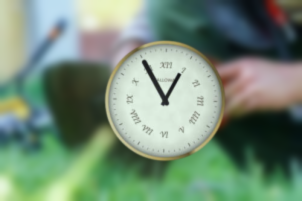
12:55
